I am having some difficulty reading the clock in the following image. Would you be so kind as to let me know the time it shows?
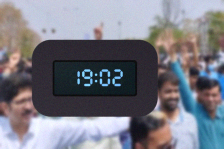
19:02
